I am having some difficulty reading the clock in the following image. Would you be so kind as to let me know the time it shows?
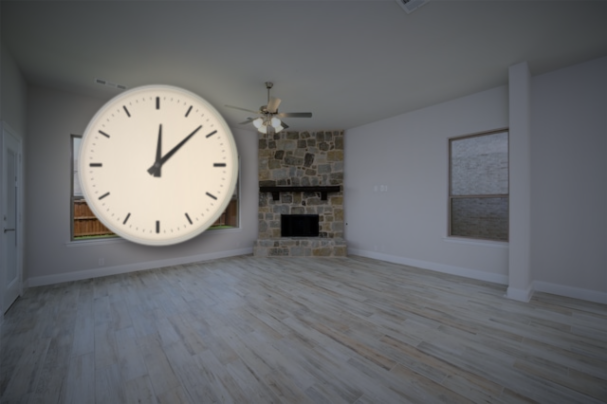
12:08
